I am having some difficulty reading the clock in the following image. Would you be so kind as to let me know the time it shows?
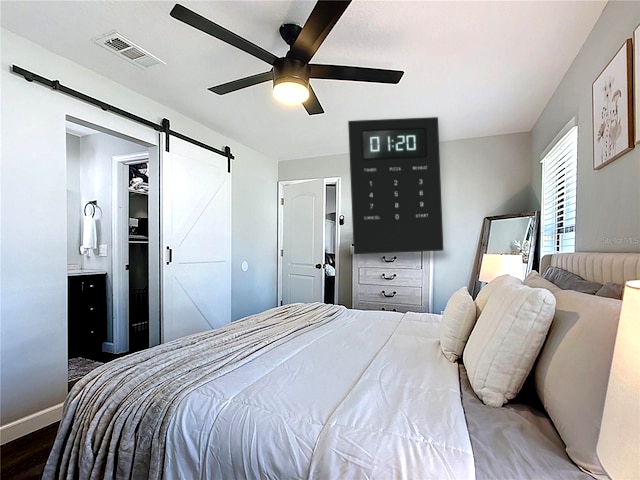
1:20
